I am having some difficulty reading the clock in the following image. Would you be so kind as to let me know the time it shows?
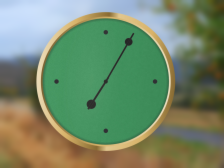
7:05
